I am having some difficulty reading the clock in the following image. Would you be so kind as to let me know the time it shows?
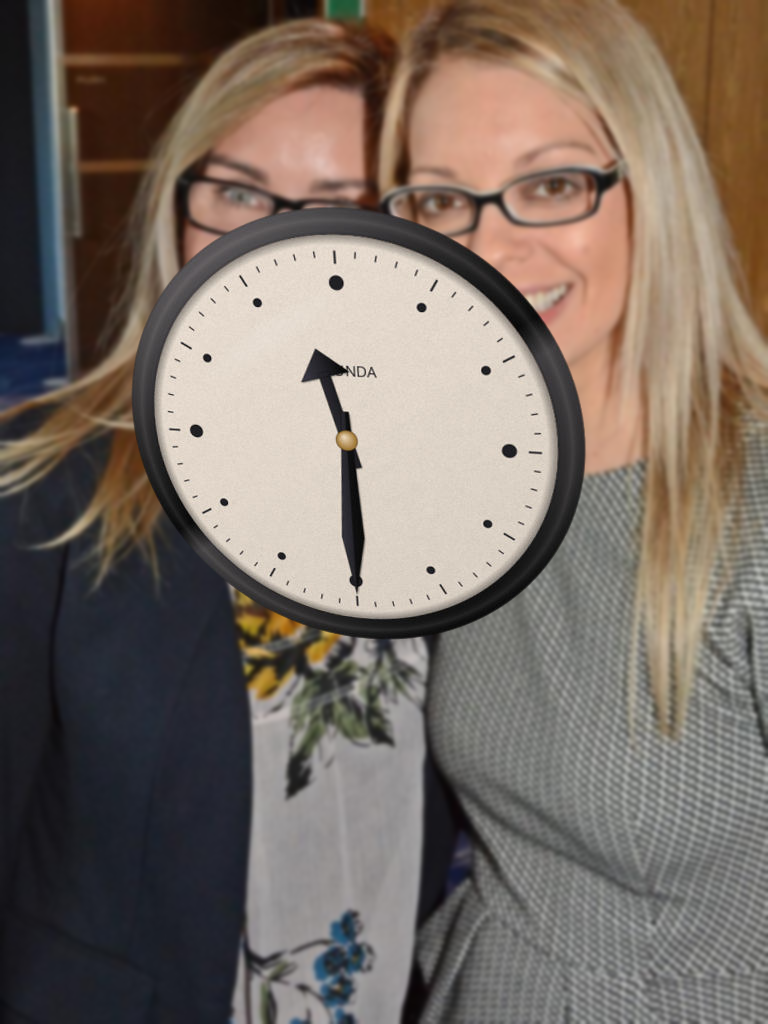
11:30
